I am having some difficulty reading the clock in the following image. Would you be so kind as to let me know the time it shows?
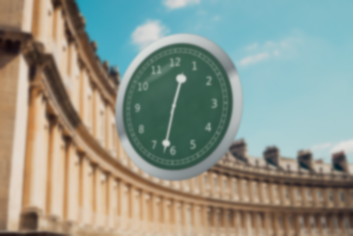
12:32
